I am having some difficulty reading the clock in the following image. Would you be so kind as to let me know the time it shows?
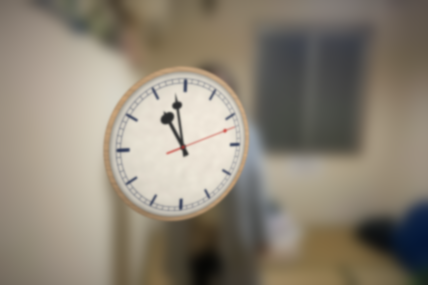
10:58:12
